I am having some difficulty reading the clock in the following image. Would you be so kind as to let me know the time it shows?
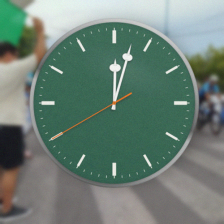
12:02:40
